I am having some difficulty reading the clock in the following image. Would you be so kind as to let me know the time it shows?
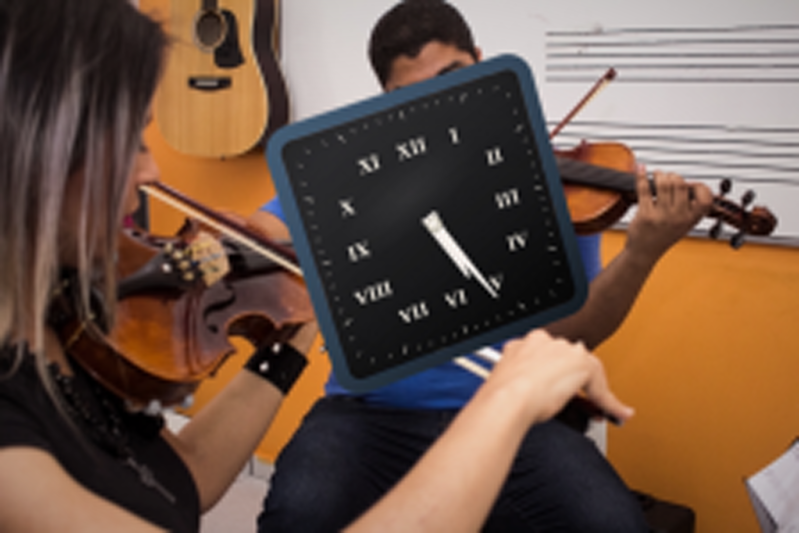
5:26
